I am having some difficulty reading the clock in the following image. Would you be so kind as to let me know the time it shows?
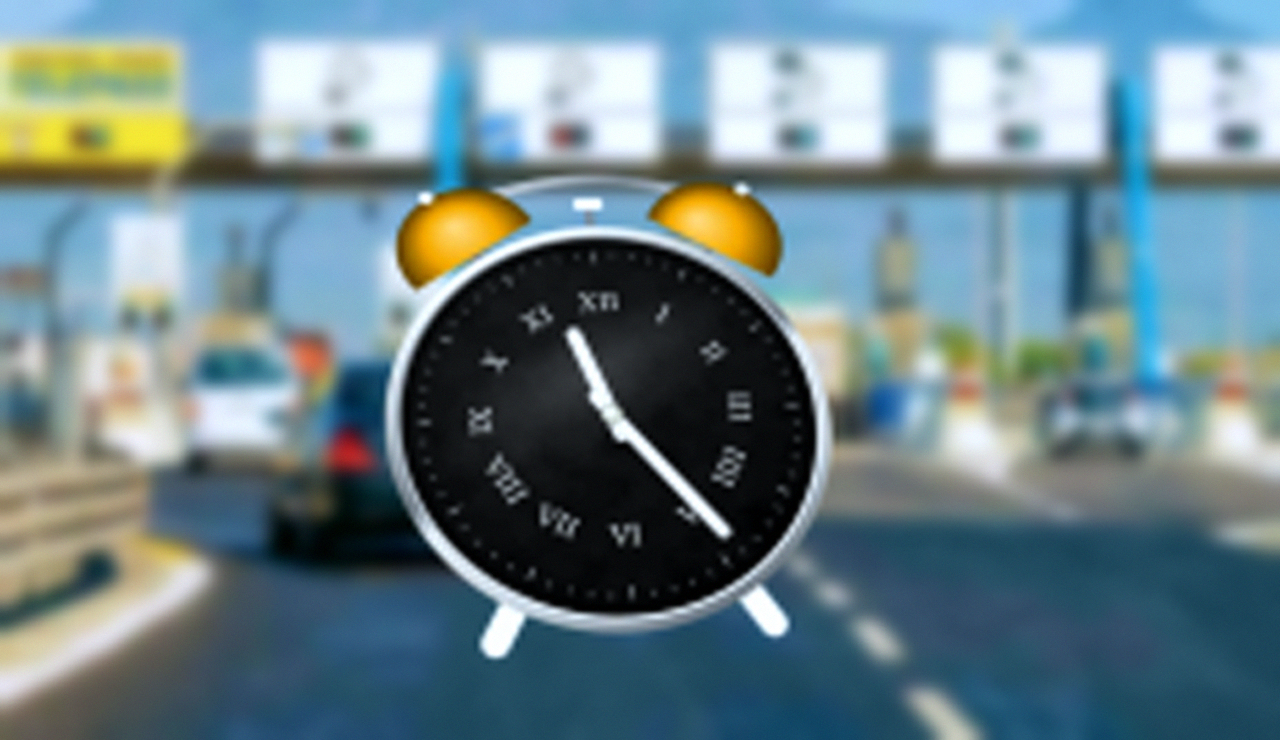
11:24
